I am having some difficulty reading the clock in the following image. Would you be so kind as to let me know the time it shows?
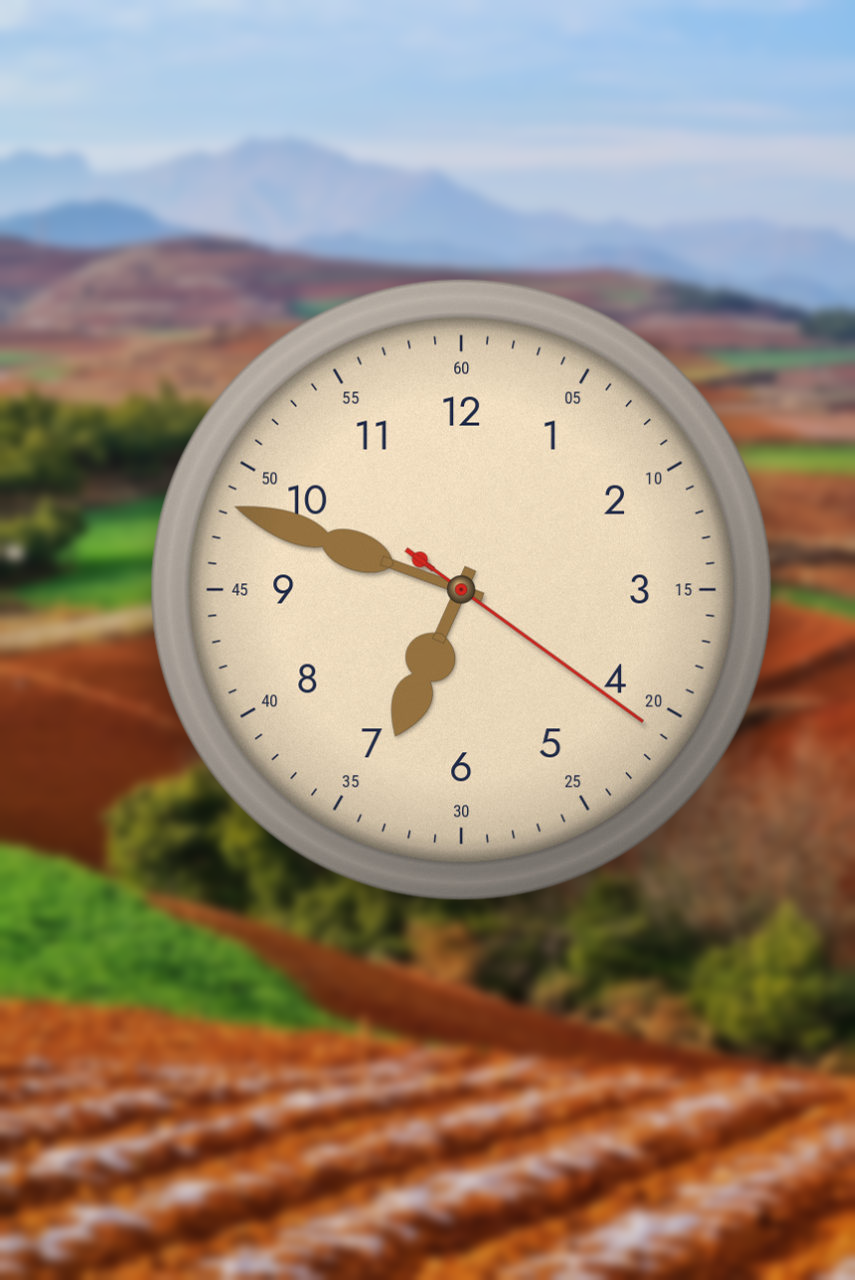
6:48:21
